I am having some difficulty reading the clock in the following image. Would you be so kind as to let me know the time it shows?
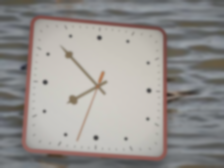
7:52:33
